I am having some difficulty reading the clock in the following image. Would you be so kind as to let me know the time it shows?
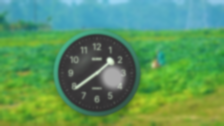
1:39
